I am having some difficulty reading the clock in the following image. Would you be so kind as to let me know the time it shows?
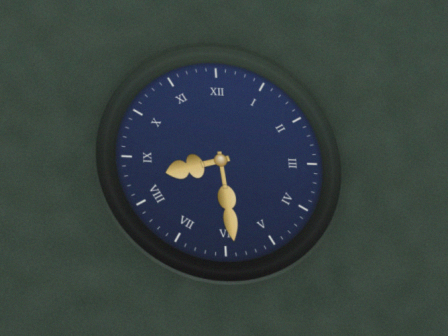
8:29
